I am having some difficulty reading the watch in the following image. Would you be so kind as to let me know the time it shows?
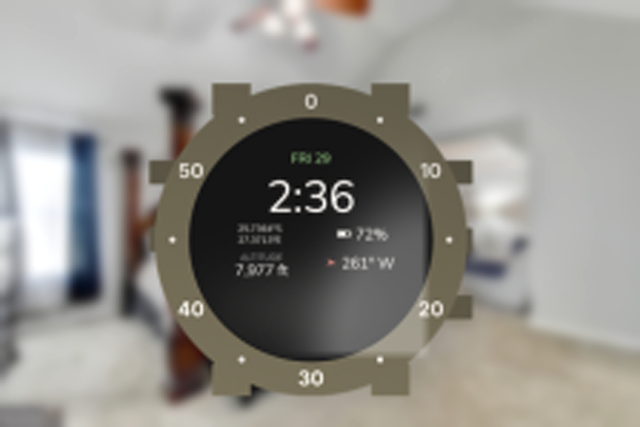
2:36
